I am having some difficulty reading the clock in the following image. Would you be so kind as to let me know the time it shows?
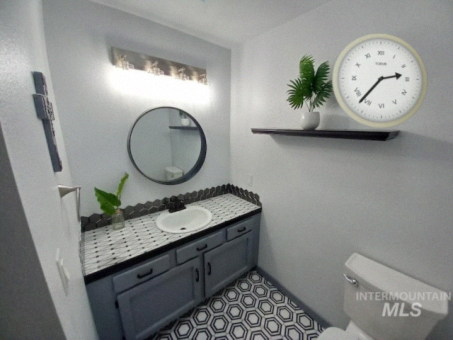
2:37
